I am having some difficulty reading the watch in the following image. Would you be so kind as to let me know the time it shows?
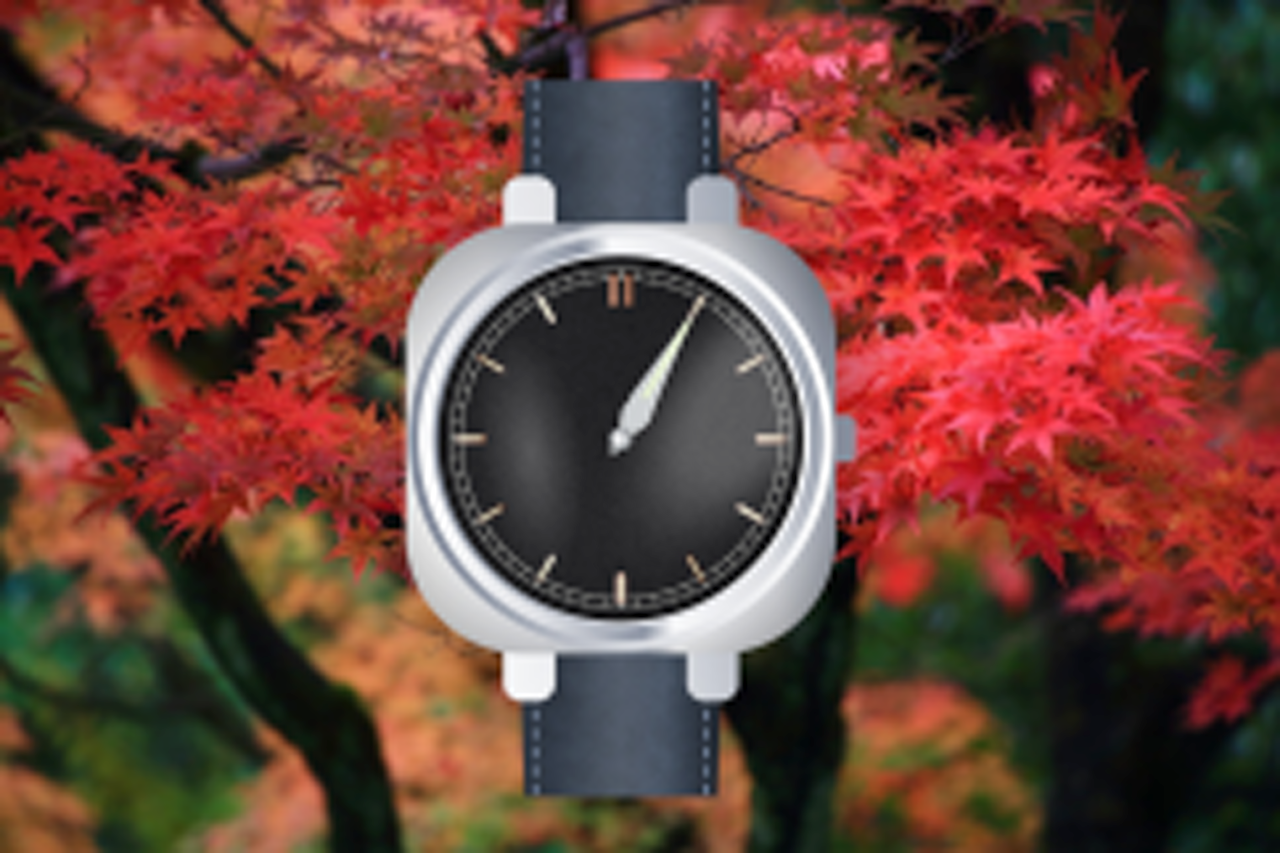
1:05
